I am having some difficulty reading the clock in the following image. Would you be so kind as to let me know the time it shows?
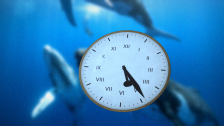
5:24
